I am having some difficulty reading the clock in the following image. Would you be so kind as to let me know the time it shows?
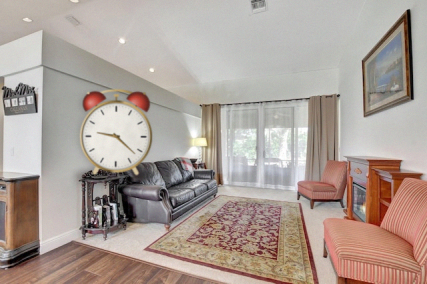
9:22
